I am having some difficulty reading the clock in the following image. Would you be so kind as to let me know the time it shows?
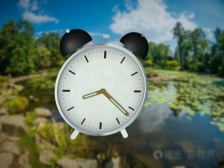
8:22
